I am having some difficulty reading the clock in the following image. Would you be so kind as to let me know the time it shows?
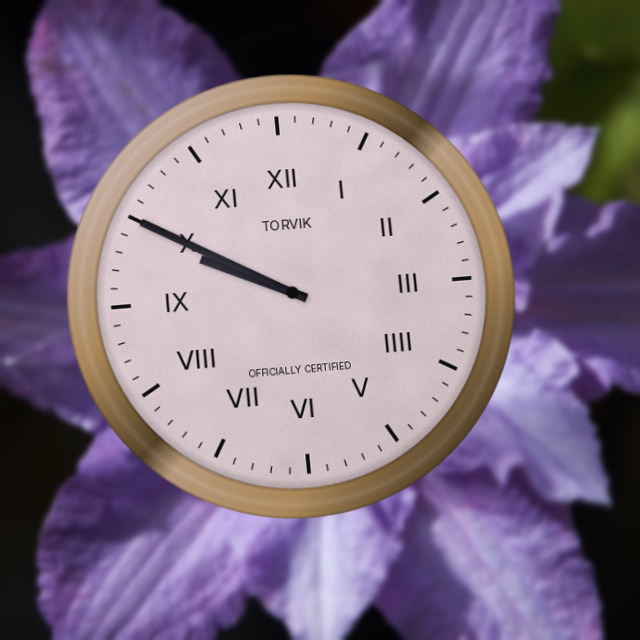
9:50
